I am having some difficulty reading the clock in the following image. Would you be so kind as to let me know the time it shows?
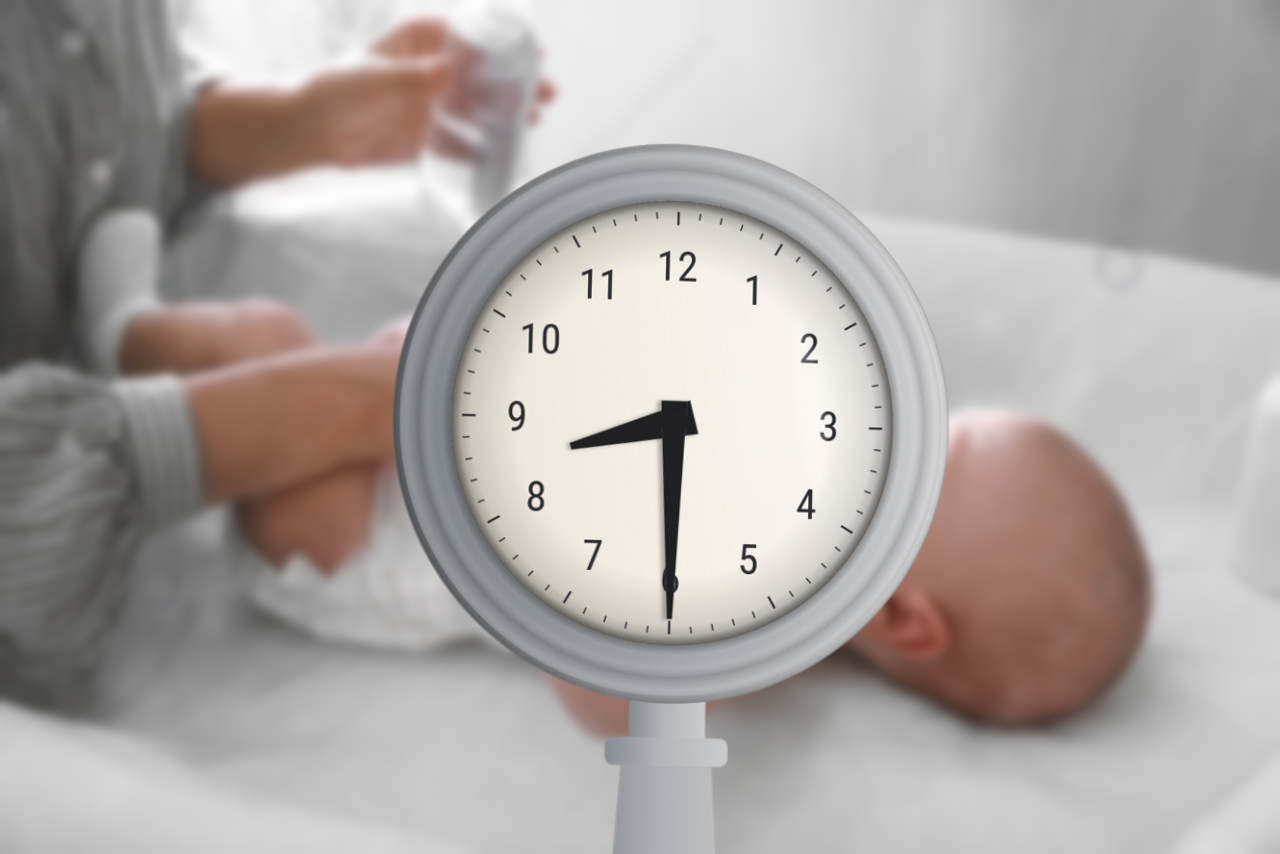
8:30
